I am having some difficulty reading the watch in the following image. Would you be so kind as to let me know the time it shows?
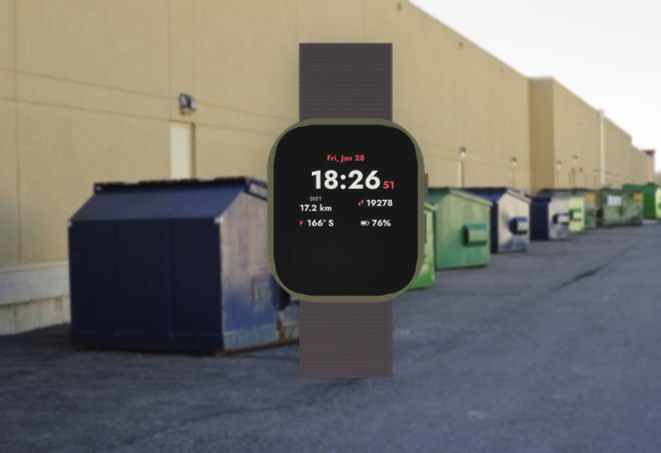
18:26:51
